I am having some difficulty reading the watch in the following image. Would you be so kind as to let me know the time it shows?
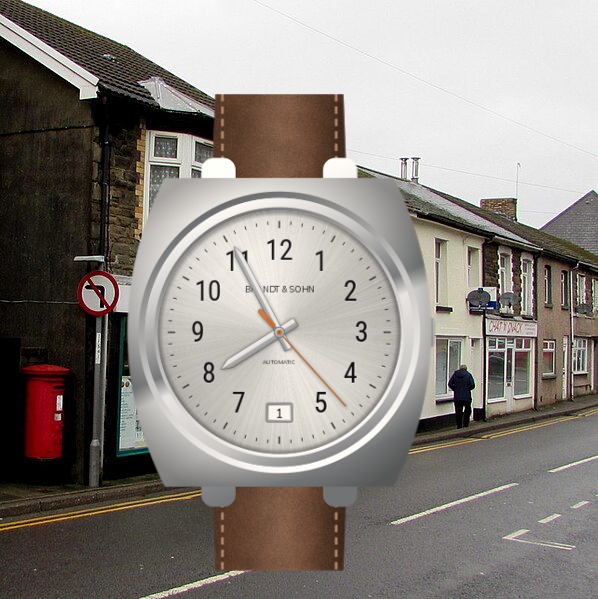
7:55:23
